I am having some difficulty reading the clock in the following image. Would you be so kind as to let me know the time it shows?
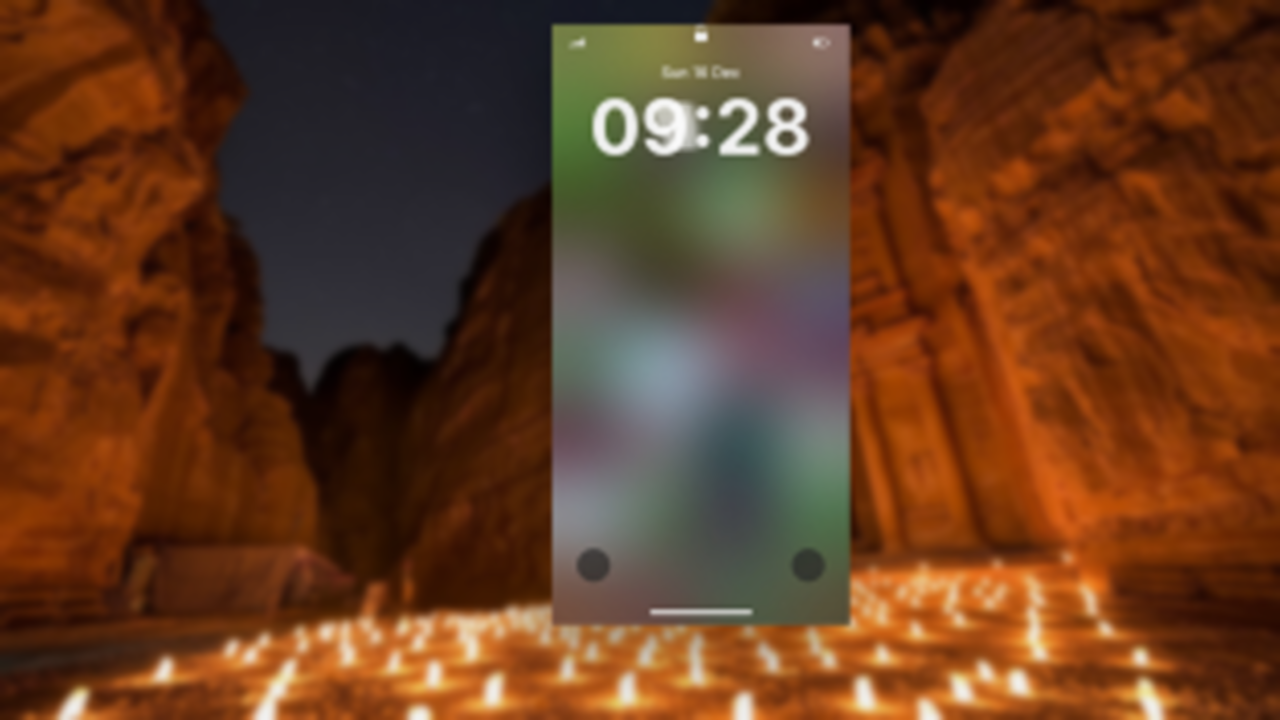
9:28
